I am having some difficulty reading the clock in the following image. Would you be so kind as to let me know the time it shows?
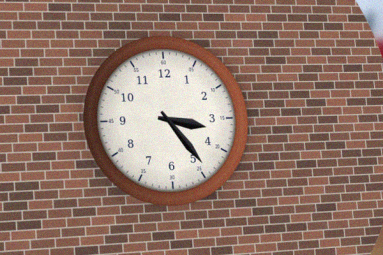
3:24
